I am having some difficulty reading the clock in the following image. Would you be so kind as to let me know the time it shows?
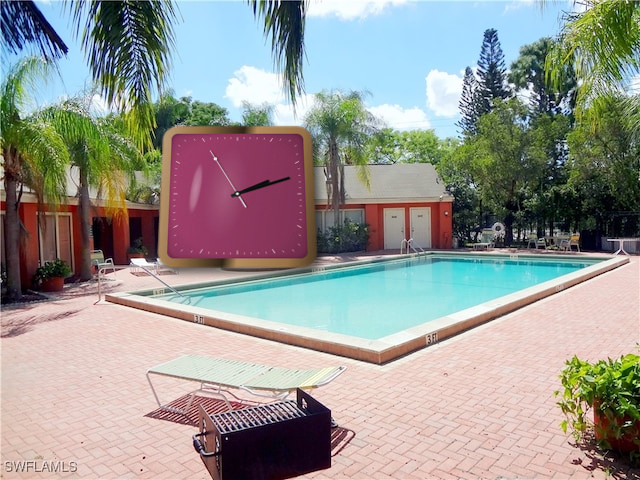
2:11:55
